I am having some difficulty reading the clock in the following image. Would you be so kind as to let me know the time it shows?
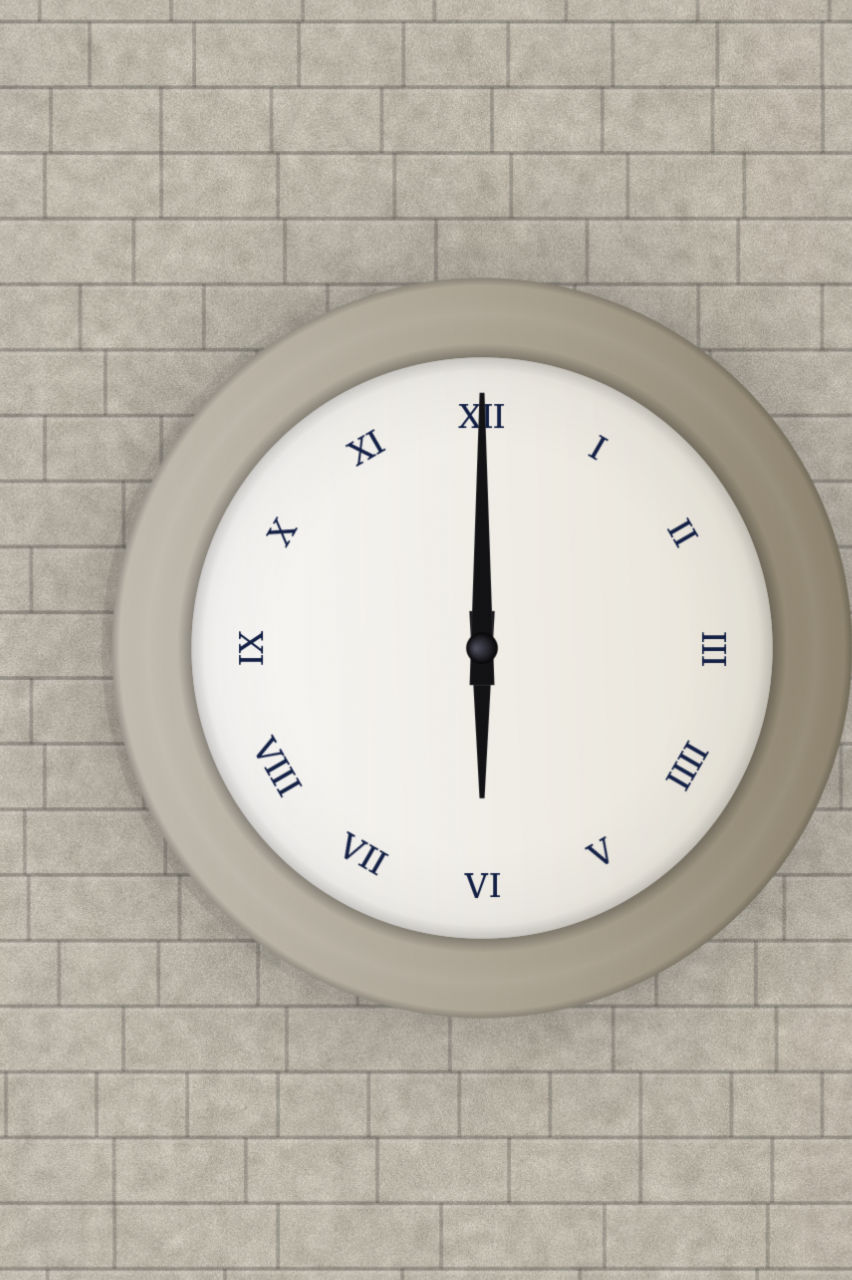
6:00
